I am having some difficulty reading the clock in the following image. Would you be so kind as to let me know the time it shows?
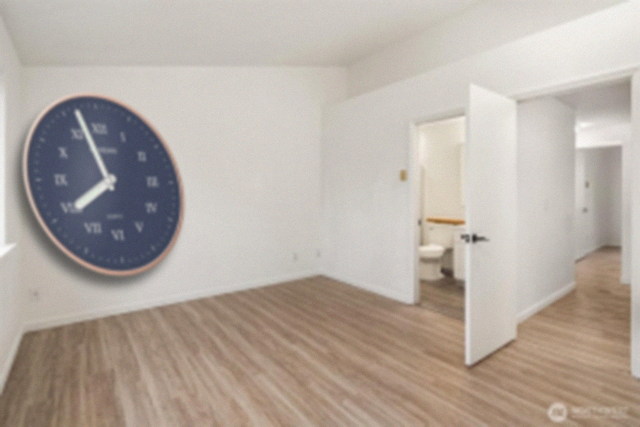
7:57
